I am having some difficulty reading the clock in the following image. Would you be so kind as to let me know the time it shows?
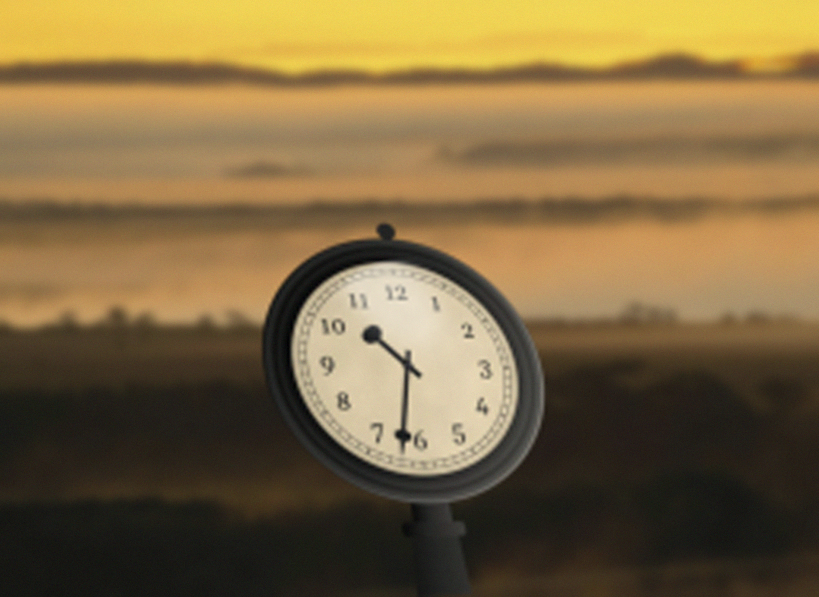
10:32
